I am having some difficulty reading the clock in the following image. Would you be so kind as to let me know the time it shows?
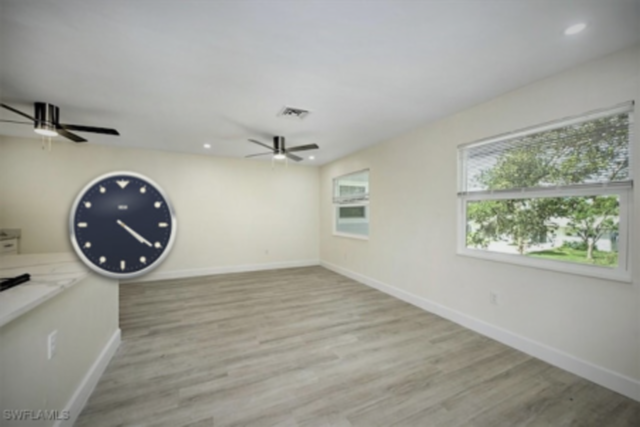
4:21
